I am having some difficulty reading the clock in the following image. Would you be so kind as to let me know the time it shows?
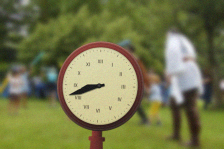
8:42
